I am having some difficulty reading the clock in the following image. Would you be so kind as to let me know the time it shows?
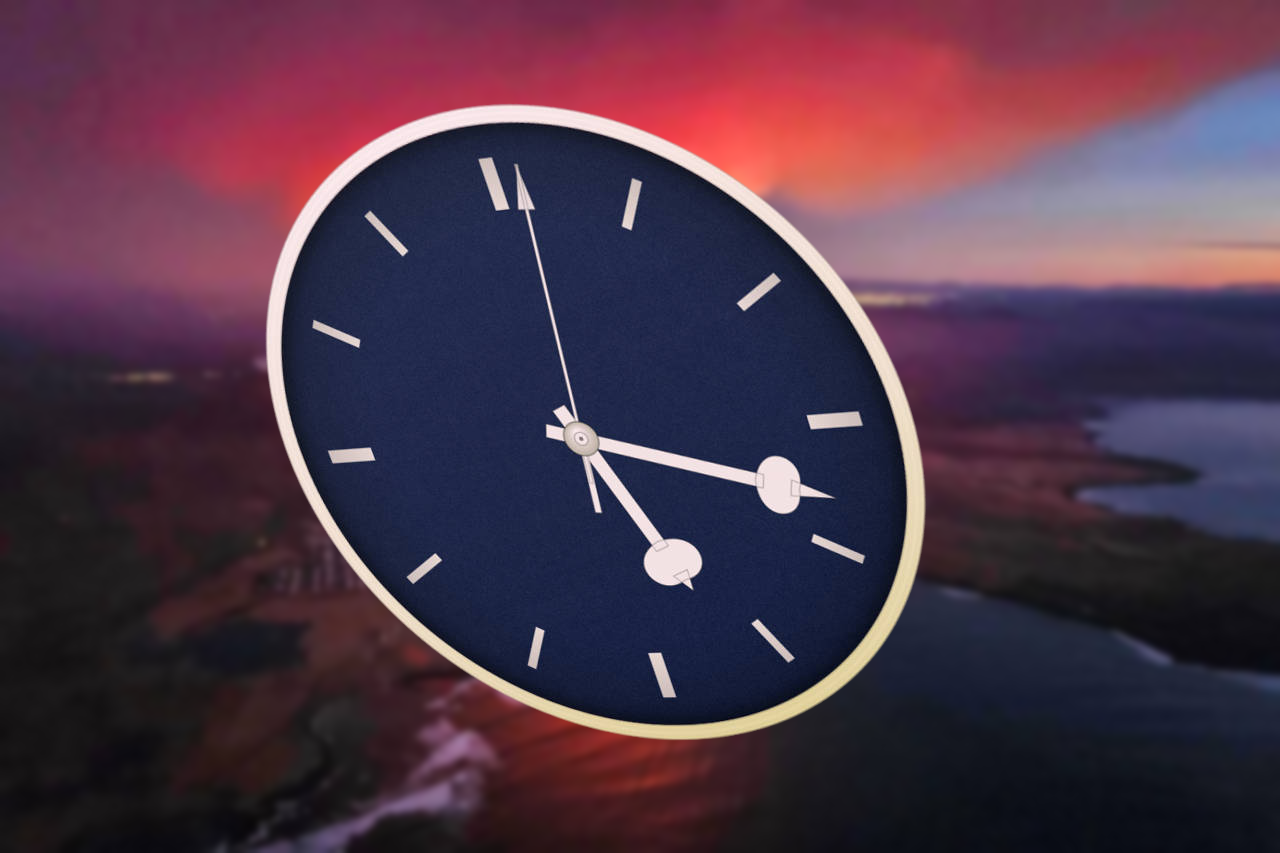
5:18:01
